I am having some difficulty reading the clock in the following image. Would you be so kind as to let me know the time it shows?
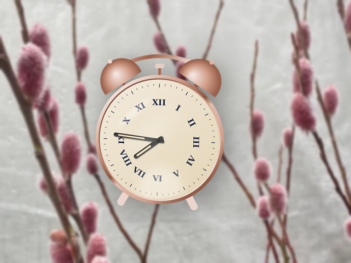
7:46
